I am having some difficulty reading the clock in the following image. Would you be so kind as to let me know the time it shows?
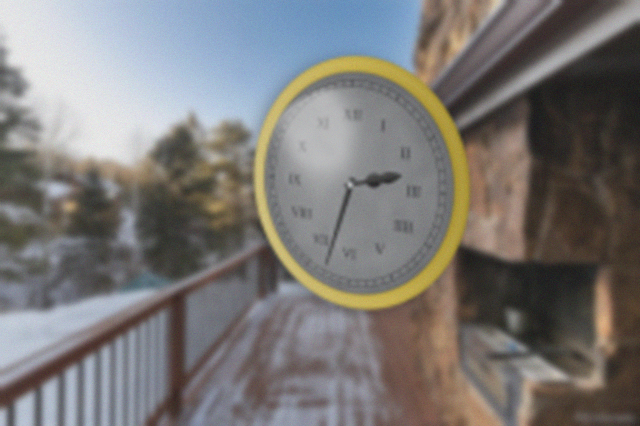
2:33
